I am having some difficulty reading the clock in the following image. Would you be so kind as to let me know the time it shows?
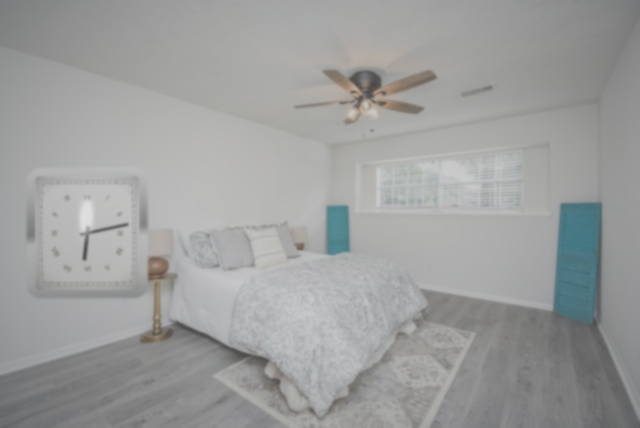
6:13
